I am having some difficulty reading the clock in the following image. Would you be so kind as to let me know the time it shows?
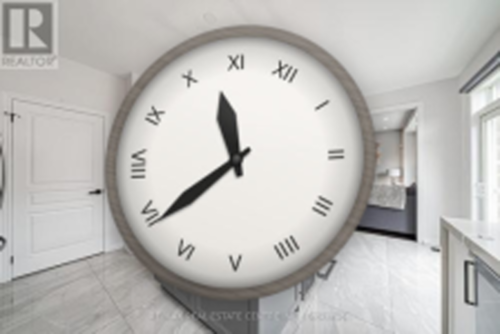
10:34
